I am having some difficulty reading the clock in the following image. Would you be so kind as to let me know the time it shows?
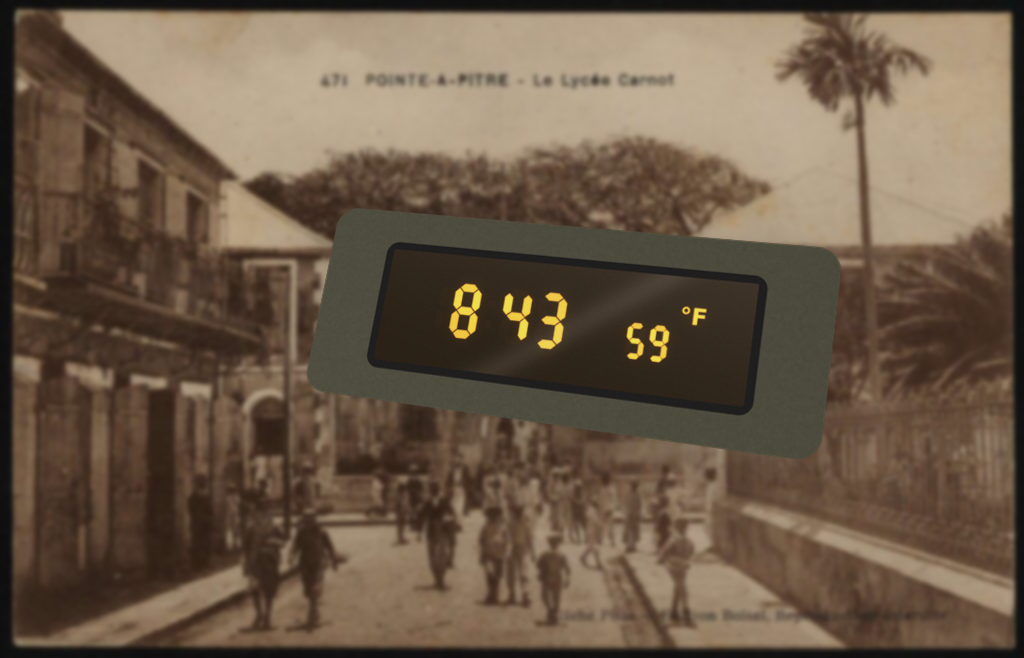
8:43
